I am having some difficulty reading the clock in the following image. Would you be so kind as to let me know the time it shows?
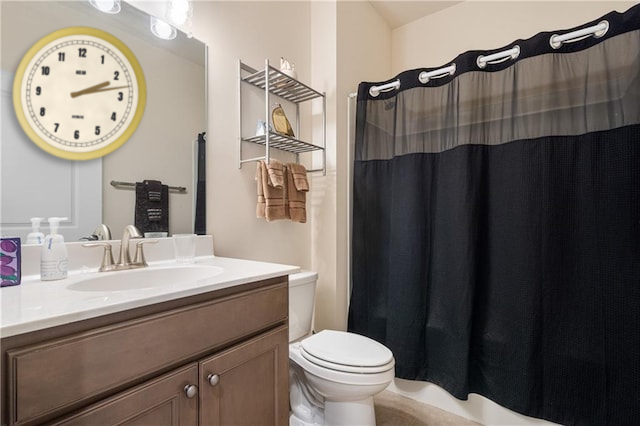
2:13
